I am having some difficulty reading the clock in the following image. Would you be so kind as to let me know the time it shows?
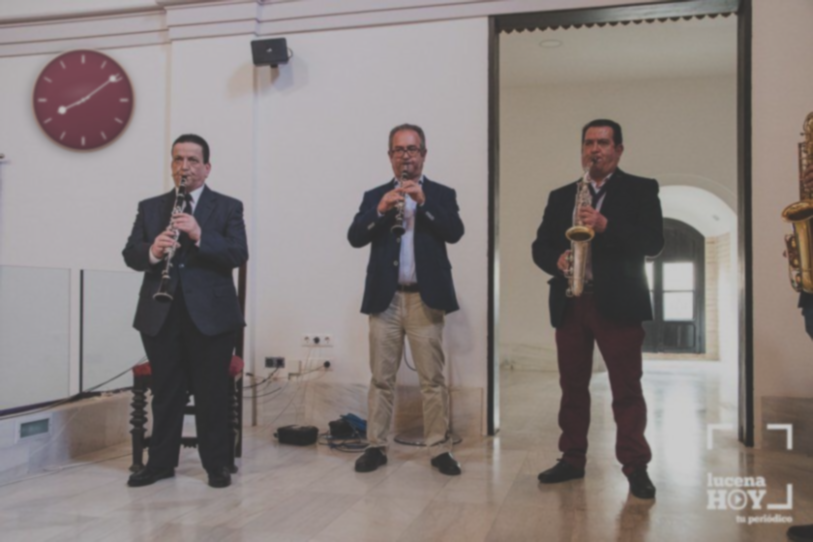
8:09
